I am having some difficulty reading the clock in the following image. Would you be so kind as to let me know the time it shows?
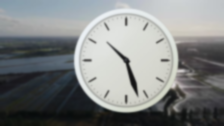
10:27
